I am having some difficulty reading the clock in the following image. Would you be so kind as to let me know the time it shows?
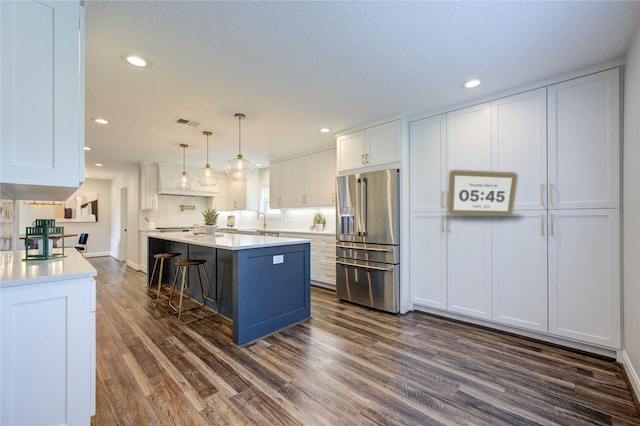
5:45
